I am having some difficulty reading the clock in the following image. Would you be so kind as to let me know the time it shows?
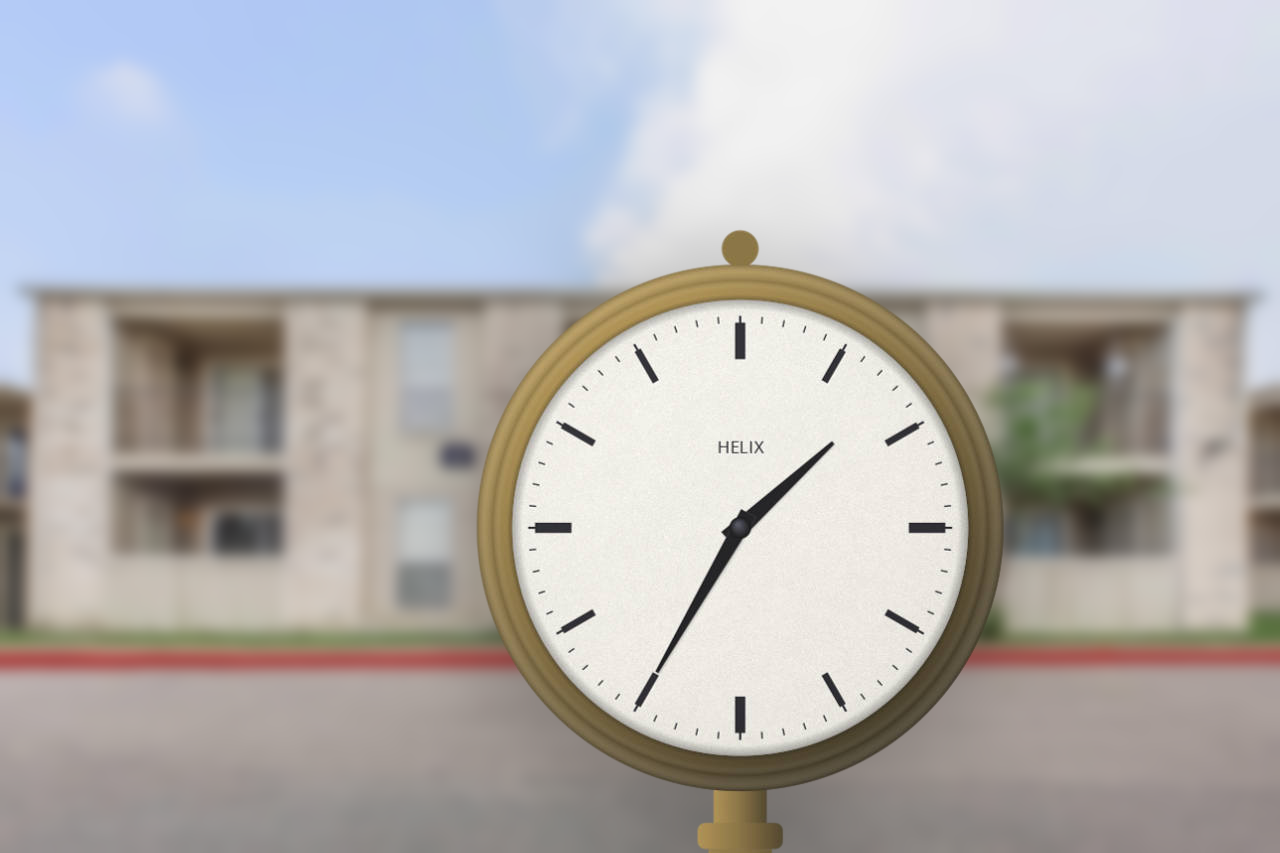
1:35
